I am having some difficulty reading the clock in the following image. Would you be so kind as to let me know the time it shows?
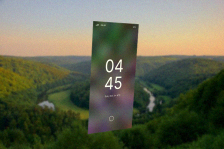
4:45
